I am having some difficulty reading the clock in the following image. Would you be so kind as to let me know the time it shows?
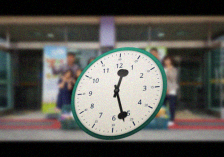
12:27
